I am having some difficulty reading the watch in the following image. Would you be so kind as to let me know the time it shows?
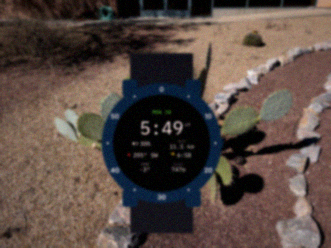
5:49
